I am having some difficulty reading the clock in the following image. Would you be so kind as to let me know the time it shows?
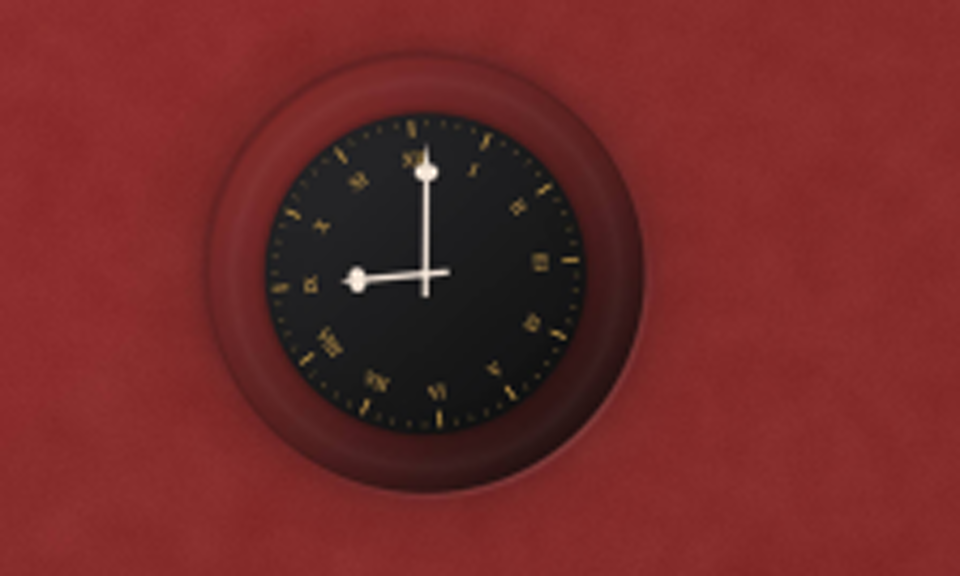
9:01
